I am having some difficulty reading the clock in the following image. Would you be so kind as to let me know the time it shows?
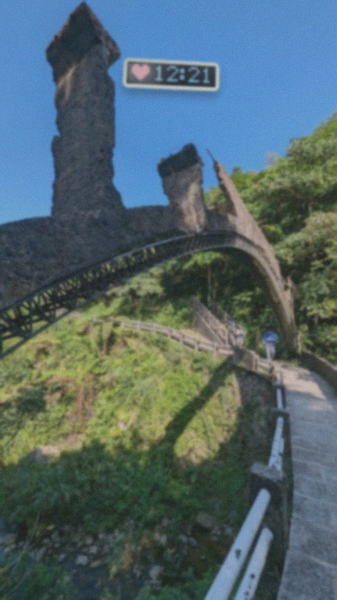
12:21
